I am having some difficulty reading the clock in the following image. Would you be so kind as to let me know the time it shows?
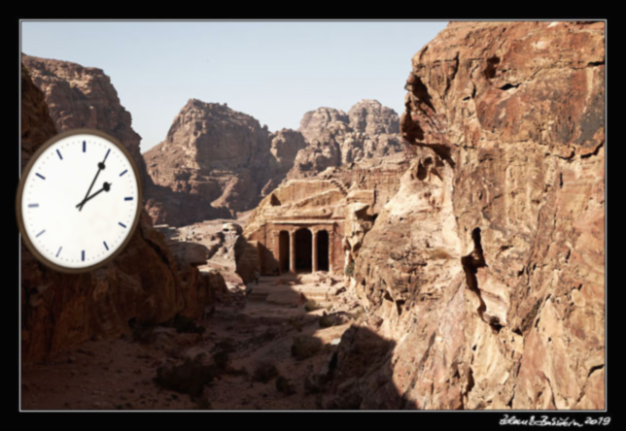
2:05
